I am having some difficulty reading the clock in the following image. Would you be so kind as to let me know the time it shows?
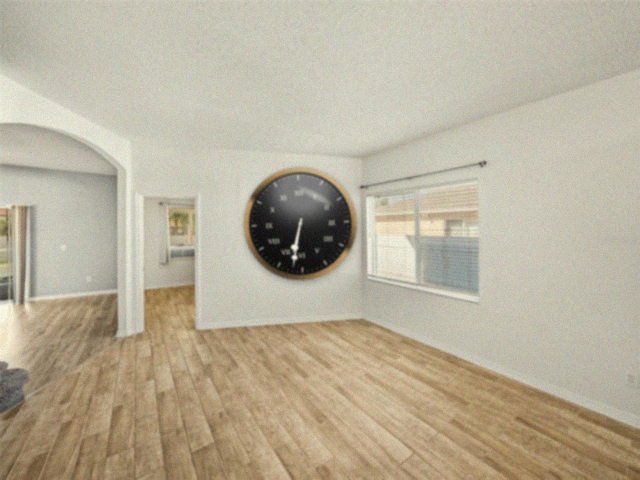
6:32
